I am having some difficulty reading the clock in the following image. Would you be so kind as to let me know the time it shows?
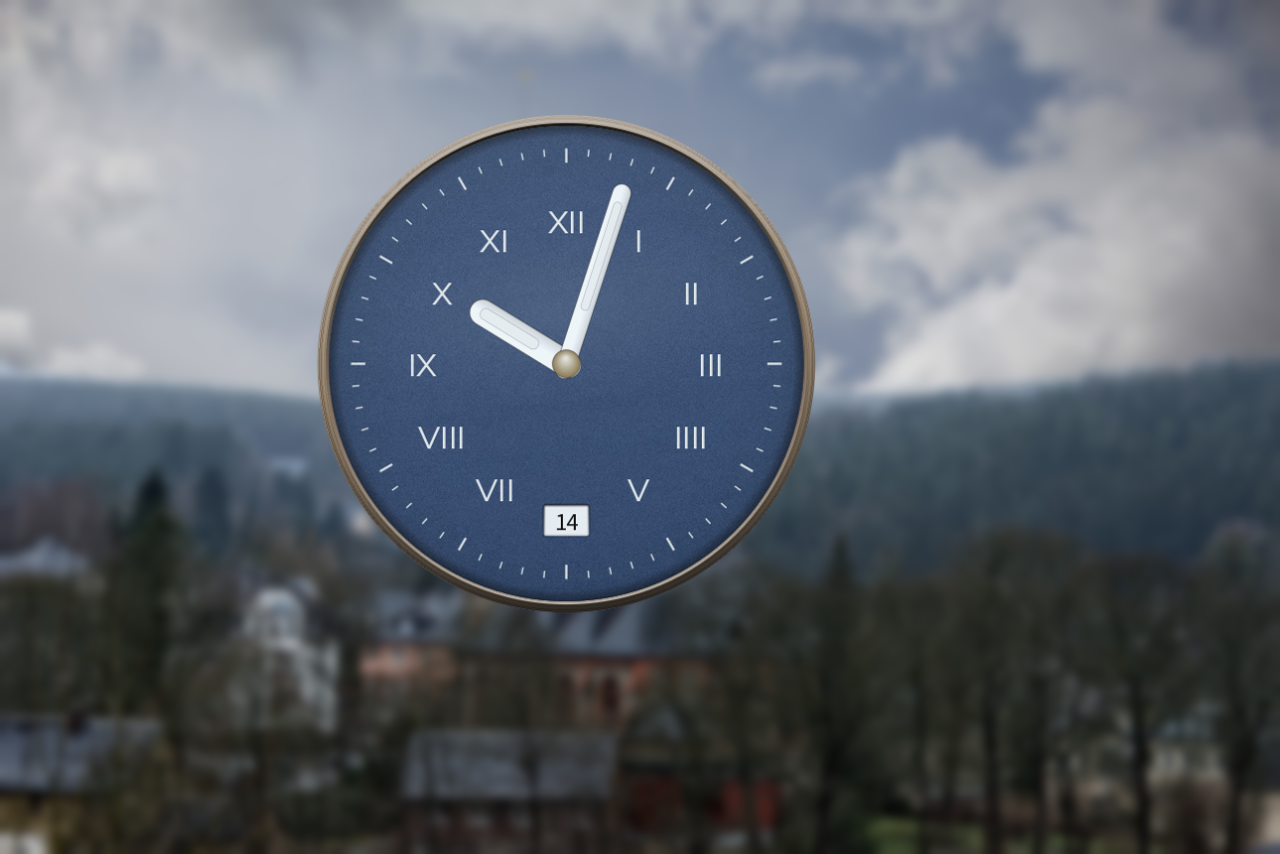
10:03
